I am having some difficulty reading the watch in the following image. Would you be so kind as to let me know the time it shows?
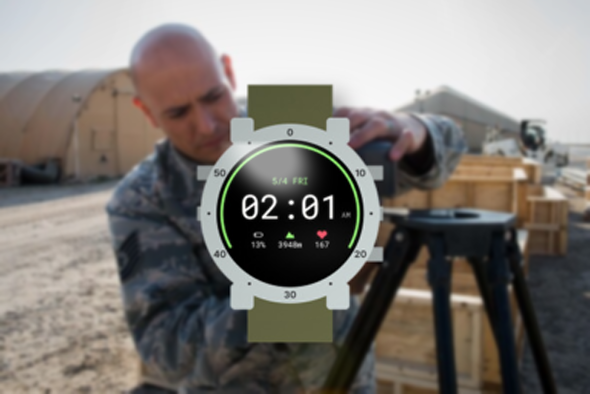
2:01
